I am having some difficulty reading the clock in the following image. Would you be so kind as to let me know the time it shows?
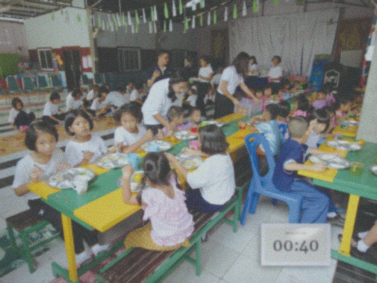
0:40
